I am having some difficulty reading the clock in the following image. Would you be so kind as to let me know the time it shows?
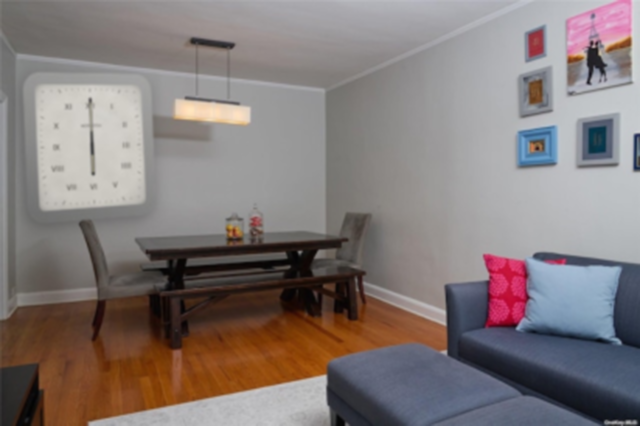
6:00
